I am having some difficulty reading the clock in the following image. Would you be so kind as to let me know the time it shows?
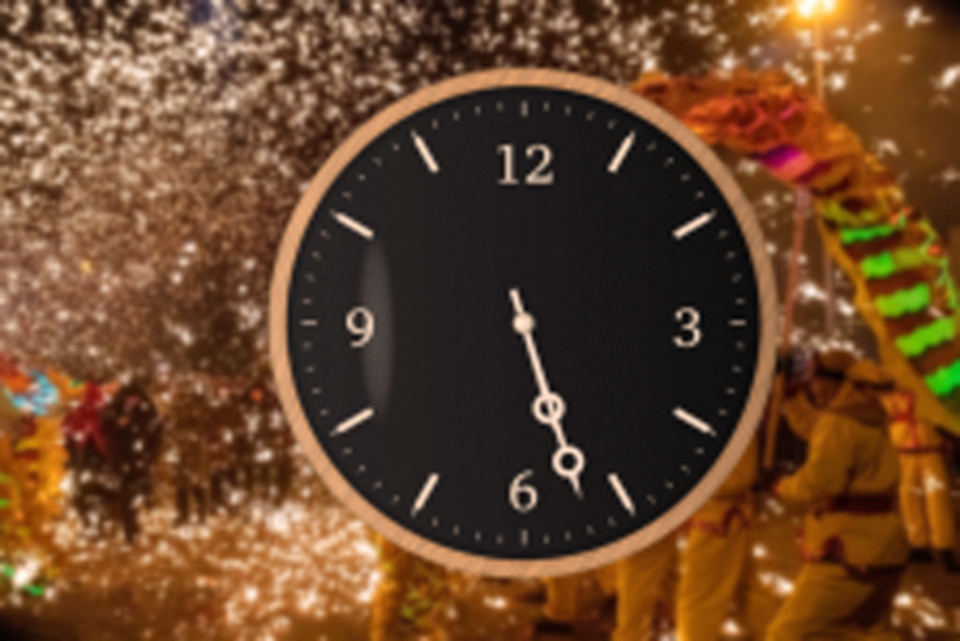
5:27
